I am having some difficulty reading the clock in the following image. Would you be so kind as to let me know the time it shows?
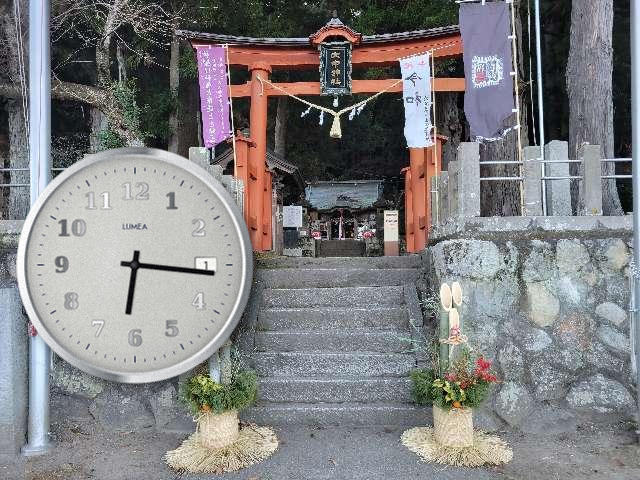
6:16
